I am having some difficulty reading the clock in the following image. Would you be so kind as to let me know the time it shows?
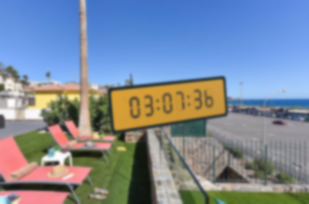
3:07:36
